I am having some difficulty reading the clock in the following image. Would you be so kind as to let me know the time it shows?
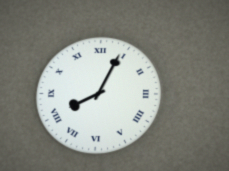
8:04
